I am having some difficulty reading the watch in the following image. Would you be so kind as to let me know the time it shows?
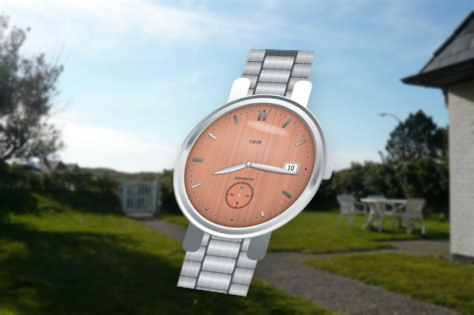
8:16
